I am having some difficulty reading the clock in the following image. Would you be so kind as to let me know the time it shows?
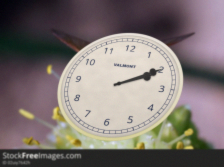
2:10
